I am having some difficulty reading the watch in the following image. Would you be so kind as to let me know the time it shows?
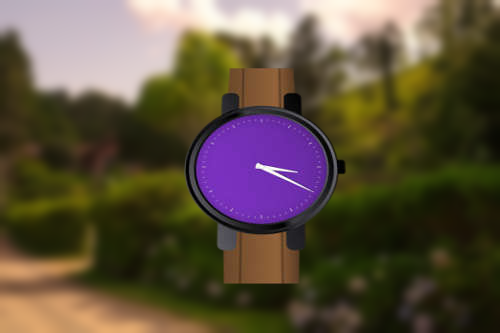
3:20
